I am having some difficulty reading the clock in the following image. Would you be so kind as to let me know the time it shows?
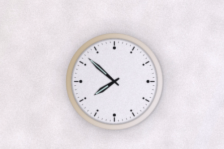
7:52
